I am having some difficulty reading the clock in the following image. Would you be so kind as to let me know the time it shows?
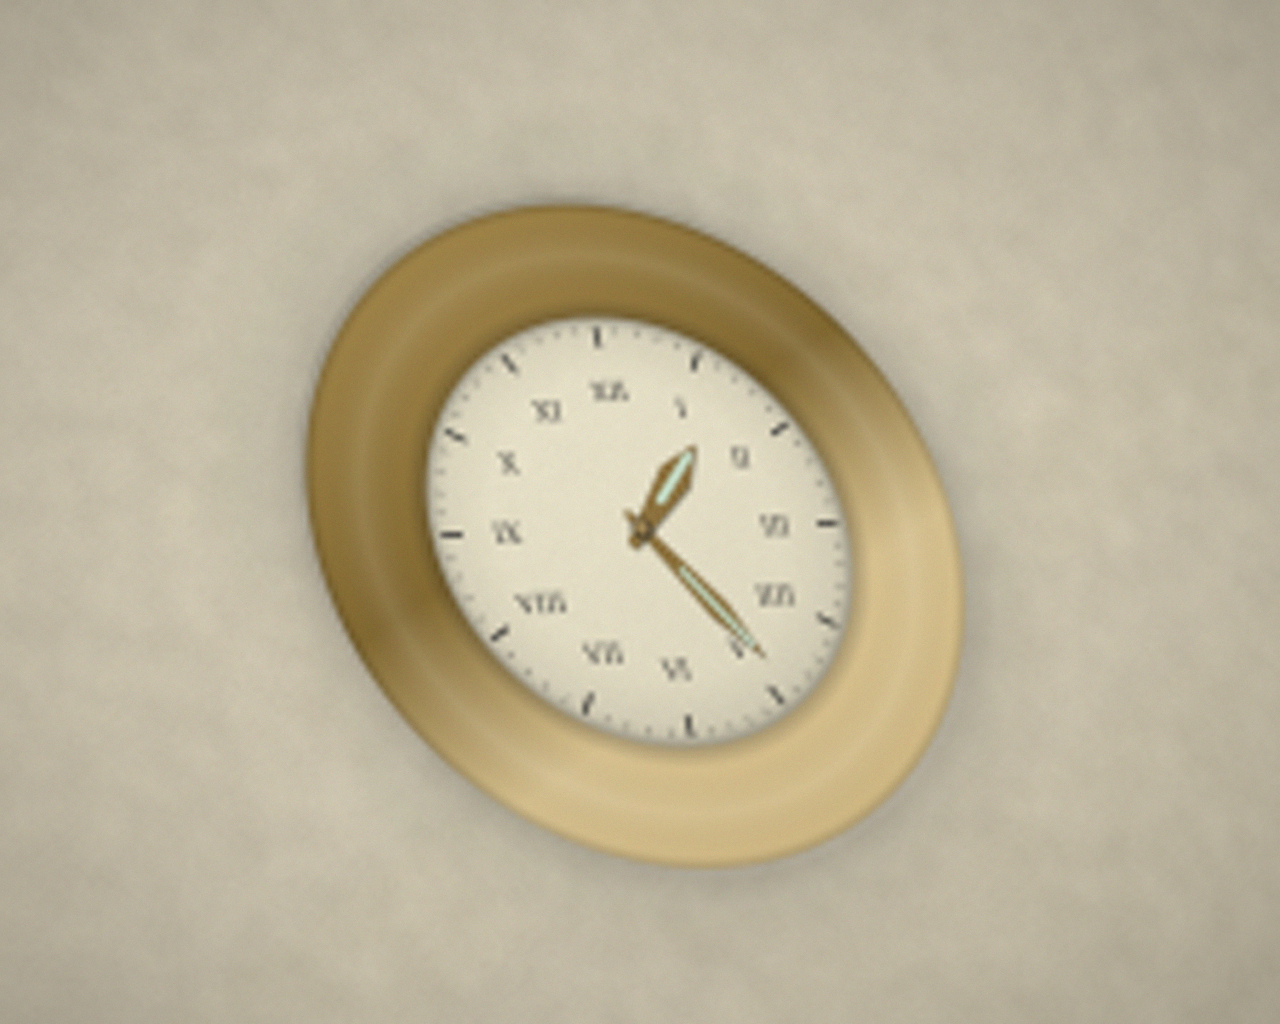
1:24
